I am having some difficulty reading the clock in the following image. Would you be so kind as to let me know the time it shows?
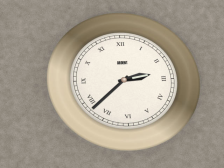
2:38
